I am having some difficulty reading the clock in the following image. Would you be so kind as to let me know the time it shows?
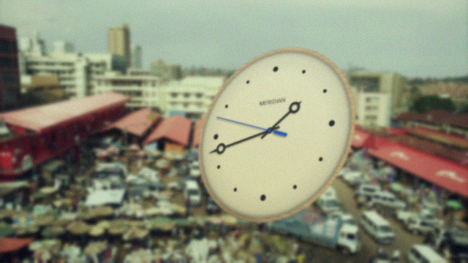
1:42:48
